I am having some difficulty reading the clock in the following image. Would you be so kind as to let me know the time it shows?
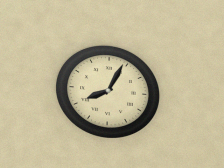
8:04
